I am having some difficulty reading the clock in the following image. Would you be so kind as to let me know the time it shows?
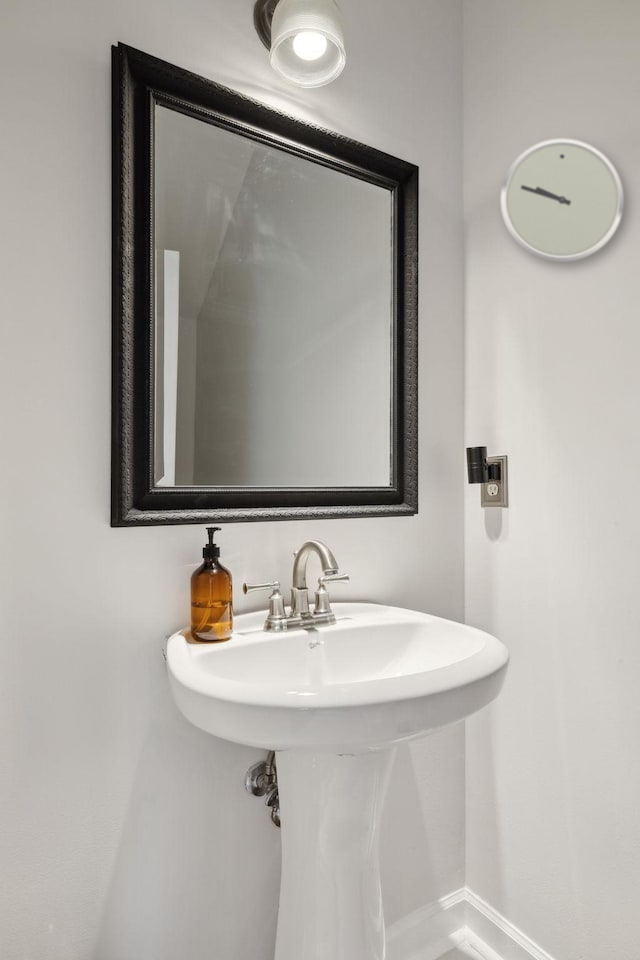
9:48
